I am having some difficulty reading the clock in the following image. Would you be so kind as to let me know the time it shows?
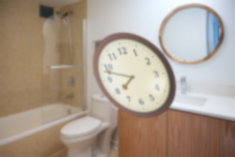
7:48
